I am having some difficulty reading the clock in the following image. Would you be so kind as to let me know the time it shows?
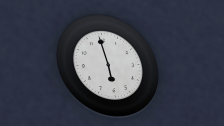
5:59
